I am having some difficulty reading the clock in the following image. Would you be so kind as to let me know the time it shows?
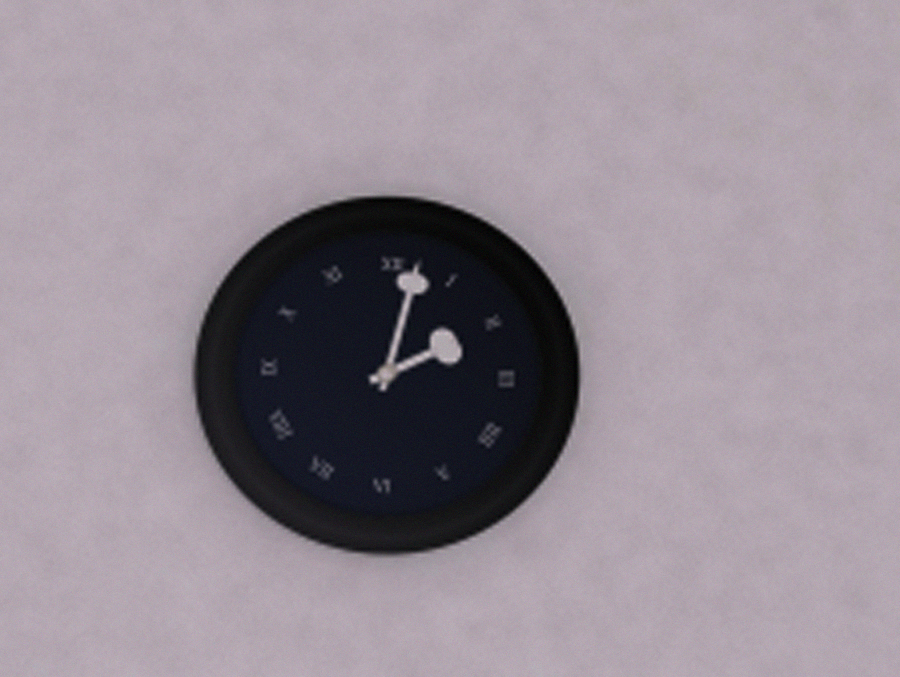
2:02
